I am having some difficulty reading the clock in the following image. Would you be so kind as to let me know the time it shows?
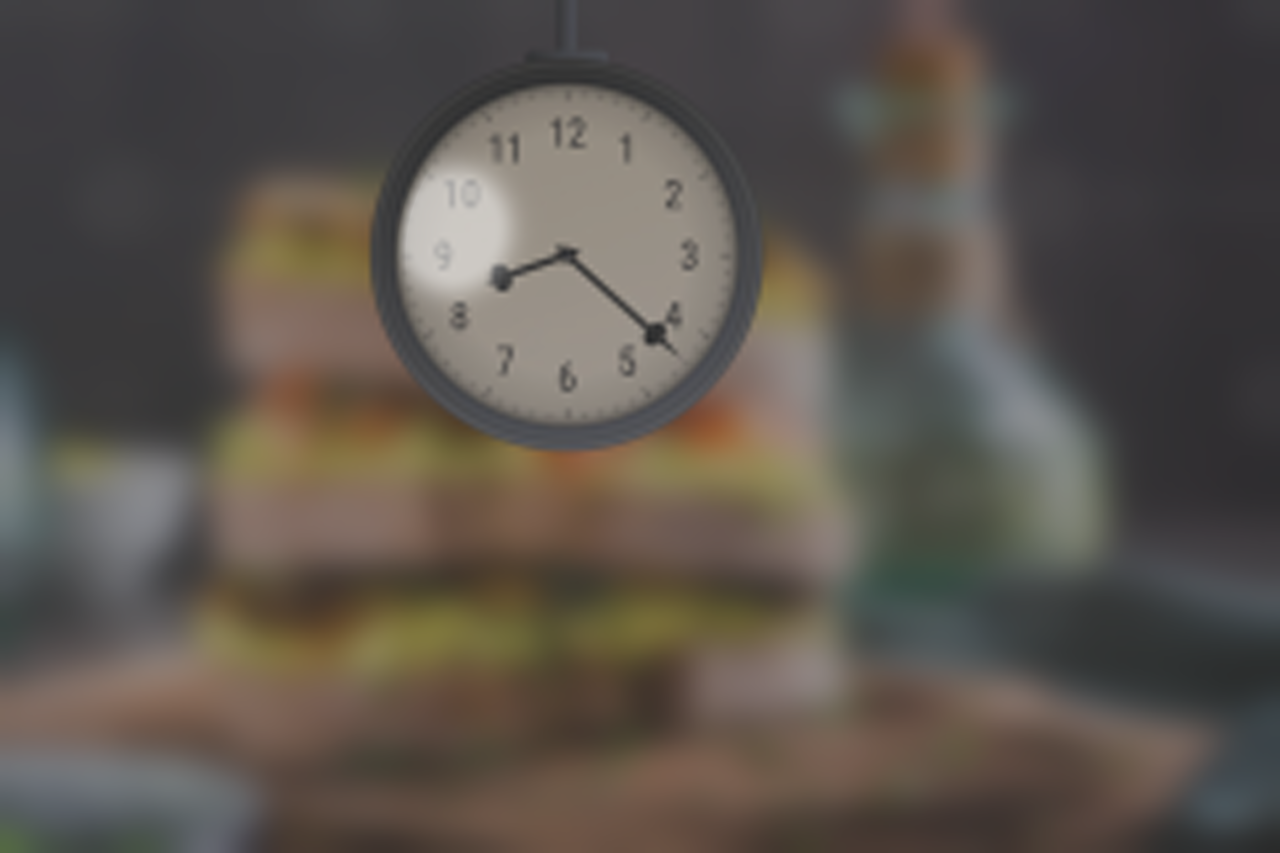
8:22
